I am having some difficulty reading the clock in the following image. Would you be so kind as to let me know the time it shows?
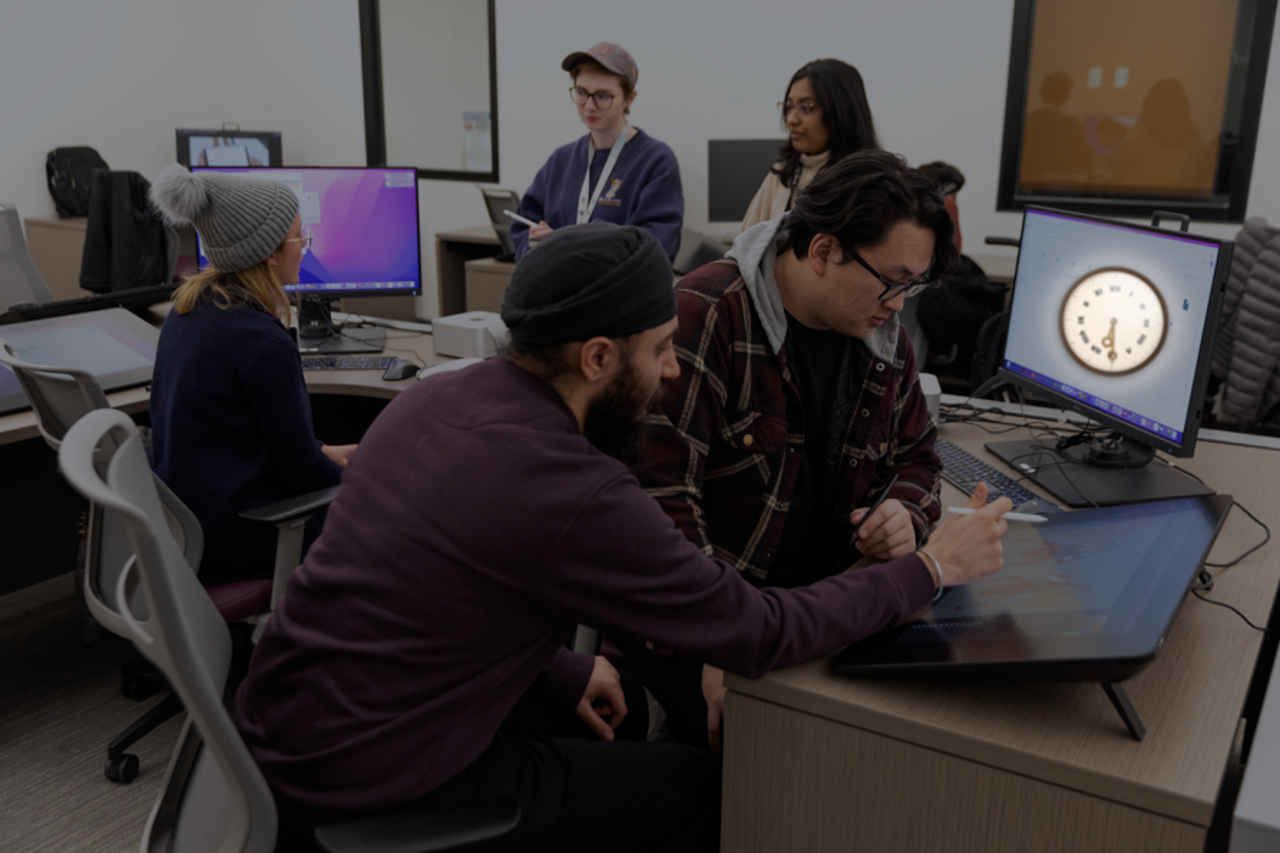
6:30
